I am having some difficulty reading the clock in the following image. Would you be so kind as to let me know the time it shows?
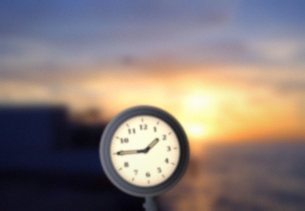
1:45
